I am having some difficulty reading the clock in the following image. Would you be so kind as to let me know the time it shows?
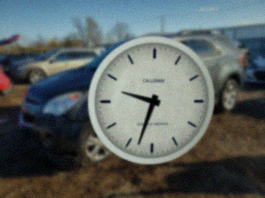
9:33
